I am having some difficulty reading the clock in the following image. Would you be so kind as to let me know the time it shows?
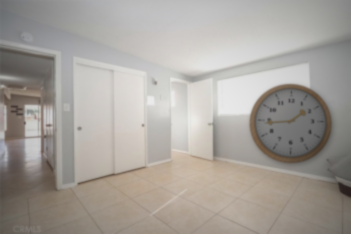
1:44
